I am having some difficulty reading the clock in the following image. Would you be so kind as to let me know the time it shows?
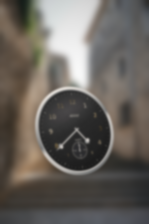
4:39
